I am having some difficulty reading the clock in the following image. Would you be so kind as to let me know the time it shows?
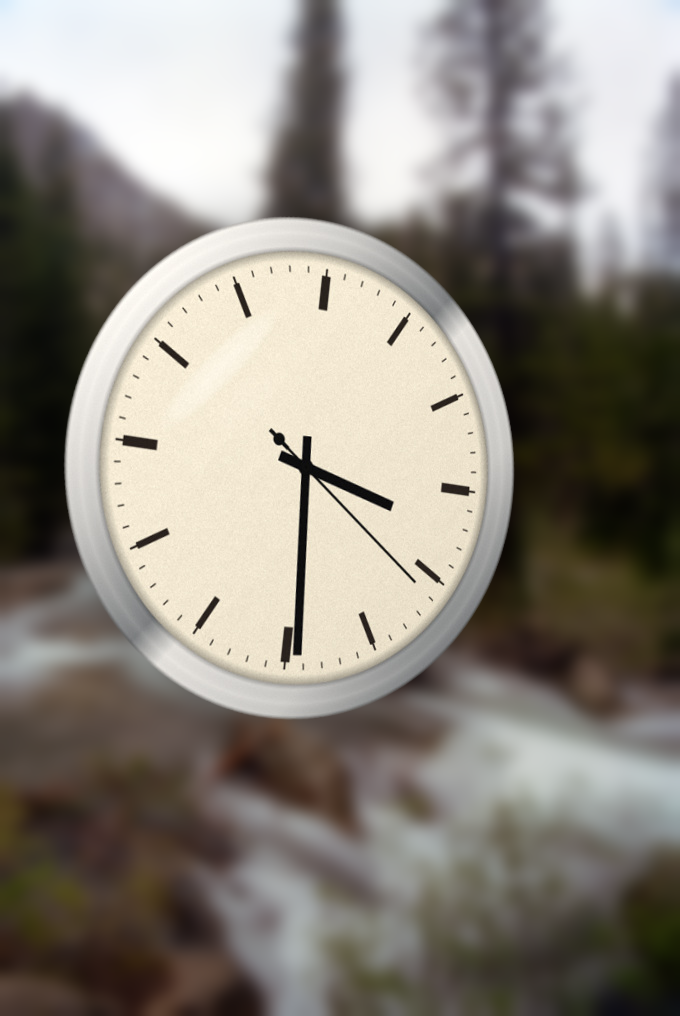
3:29:21
